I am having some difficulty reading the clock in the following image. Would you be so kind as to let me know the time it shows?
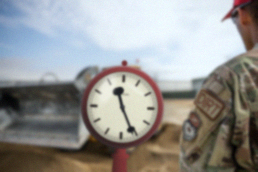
11:26
